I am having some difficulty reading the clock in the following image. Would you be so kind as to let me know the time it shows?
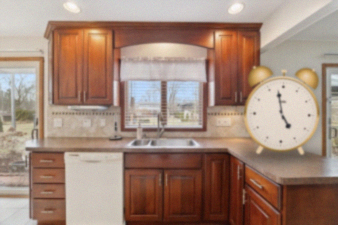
4:58
